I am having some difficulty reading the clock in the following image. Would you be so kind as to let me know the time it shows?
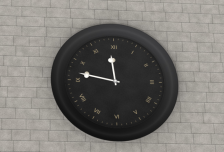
11:47
